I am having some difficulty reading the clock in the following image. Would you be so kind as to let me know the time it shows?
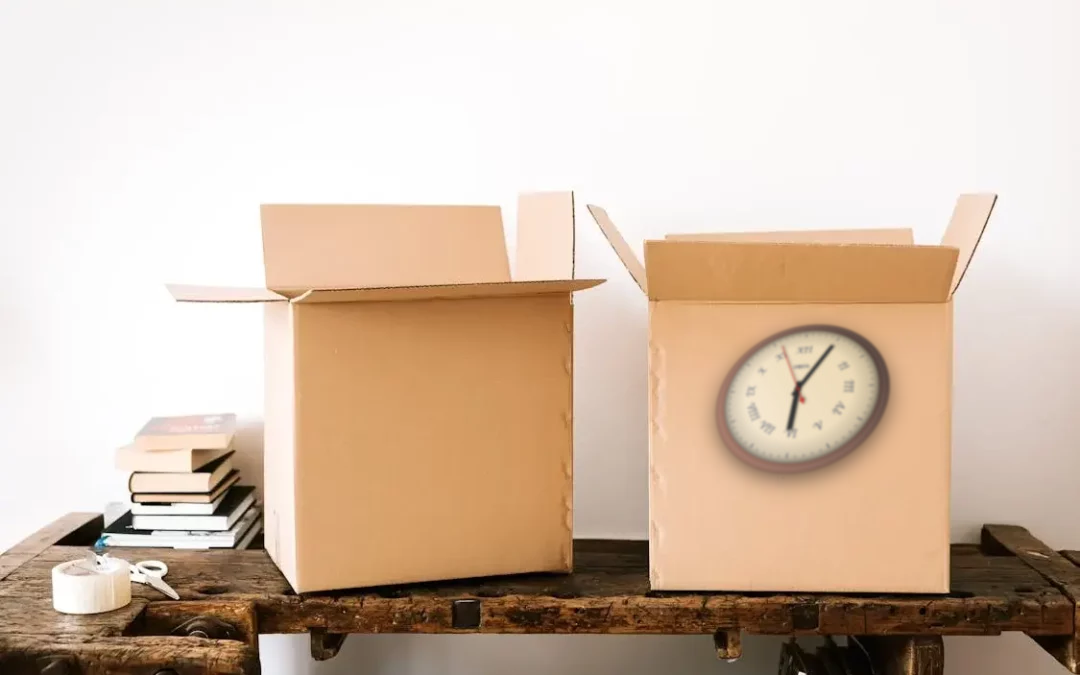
6:04:56
